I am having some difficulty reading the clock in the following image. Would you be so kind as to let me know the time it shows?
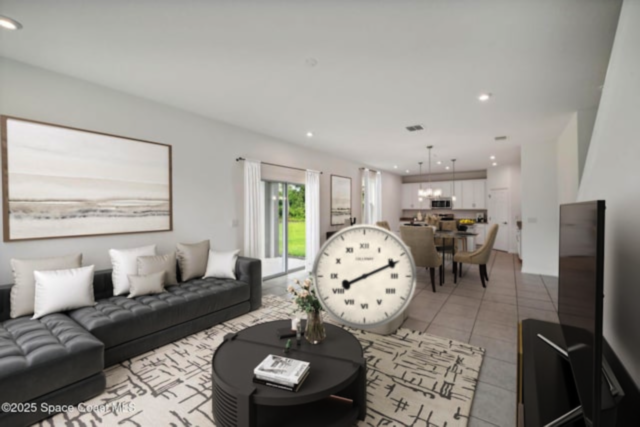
8:11
